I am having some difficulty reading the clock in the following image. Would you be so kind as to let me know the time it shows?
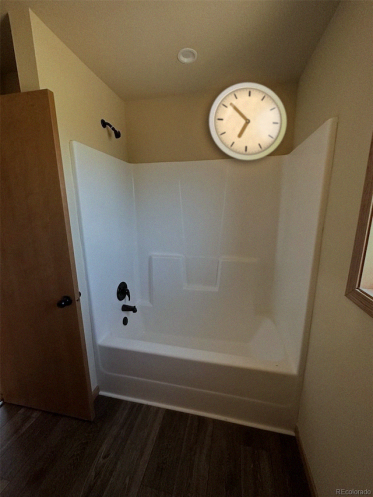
6:52
